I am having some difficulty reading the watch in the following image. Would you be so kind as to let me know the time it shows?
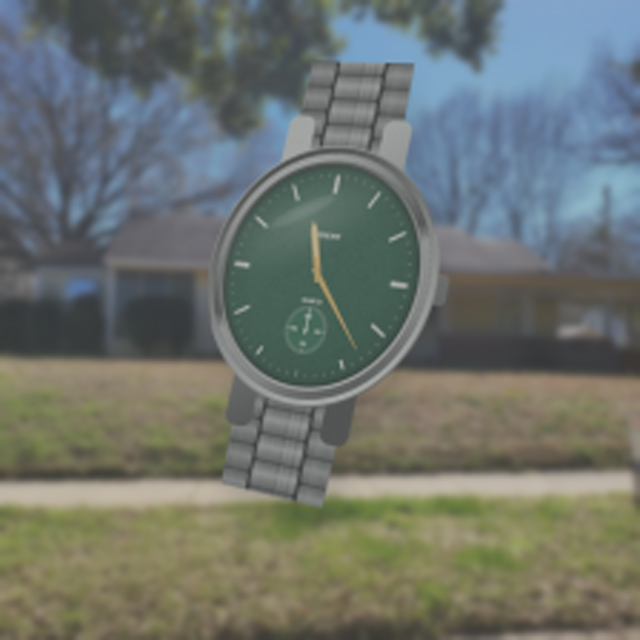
11:23
